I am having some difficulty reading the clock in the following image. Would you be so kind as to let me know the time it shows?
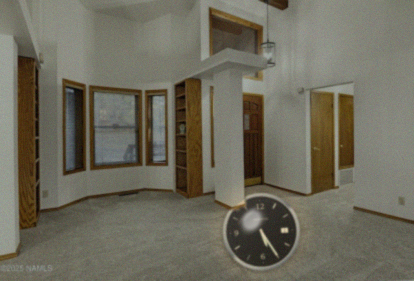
5:25
